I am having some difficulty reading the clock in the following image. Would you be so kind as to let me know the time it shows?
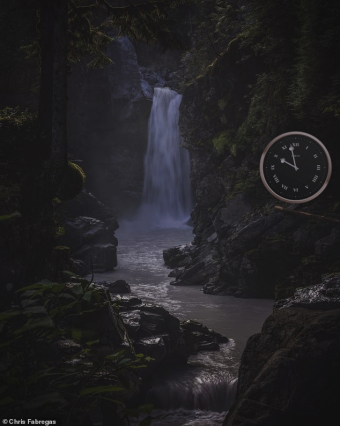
9:58
